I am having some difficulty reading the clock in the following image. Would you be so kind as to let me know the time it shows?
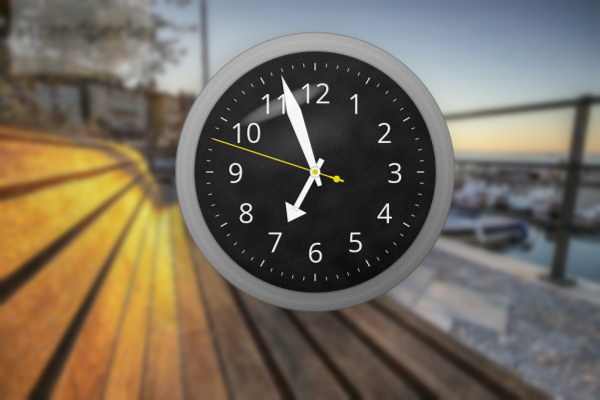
6:56:48
